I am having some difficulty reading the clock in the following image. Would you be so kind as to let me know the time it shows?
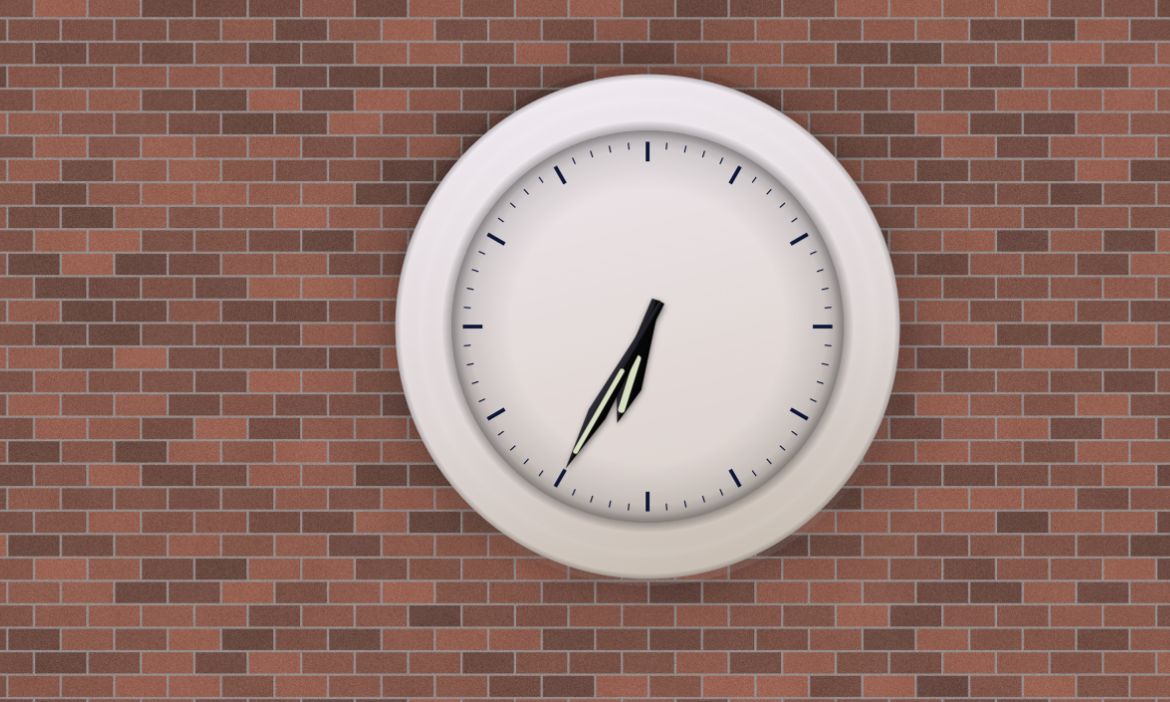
6:35
